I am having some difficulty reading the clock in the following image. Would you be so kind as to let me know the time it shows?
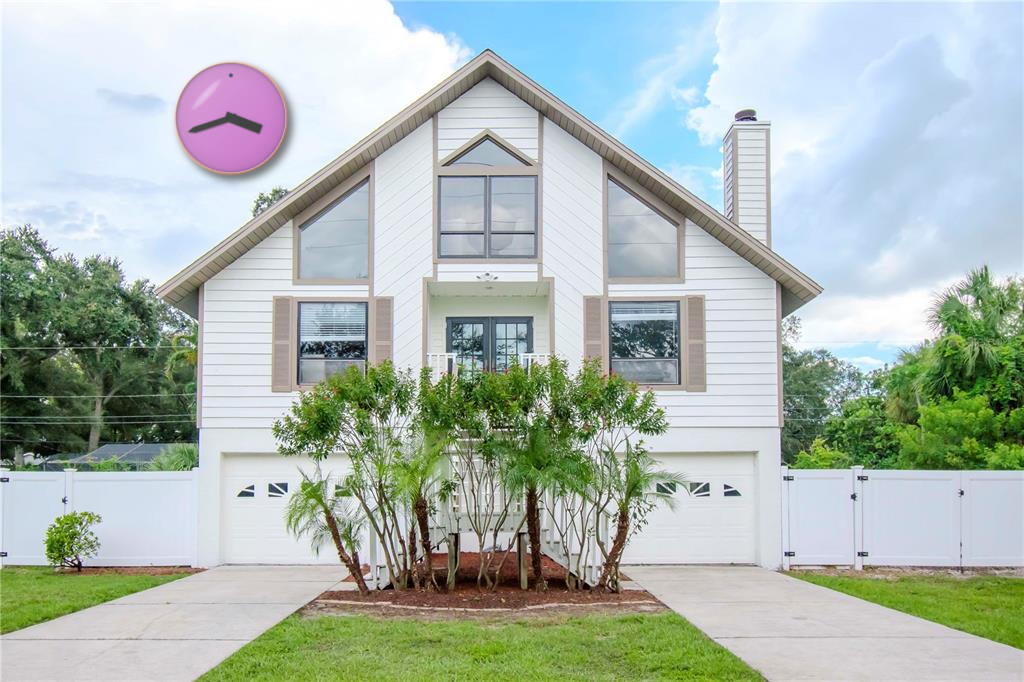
3:42
